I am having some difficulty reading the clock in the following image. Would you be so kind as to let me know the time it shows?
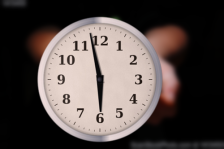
5:58
